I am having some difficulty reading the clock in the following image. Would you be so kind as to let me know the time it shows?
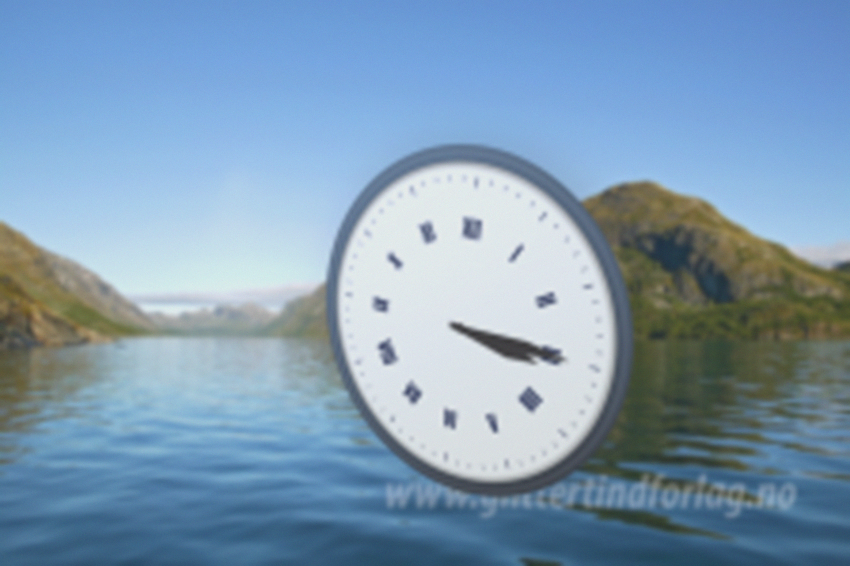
3:15
